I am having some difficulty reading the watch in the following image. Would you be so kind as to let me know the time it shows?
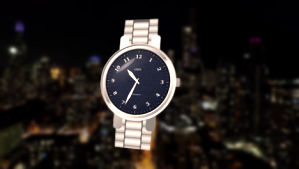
10:34
